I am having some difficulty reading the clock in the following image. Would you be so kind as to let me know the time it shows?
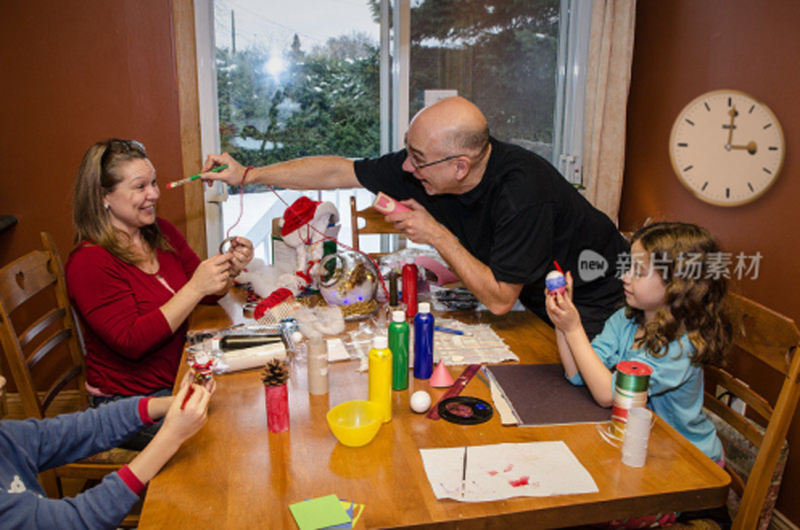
3:01
